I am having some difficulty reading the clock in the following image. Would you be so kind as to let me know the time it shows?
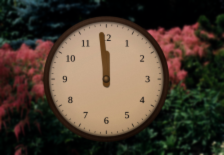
11:59
